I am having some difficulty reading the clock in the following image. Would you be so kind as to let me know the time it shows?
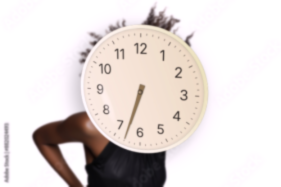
6:33
